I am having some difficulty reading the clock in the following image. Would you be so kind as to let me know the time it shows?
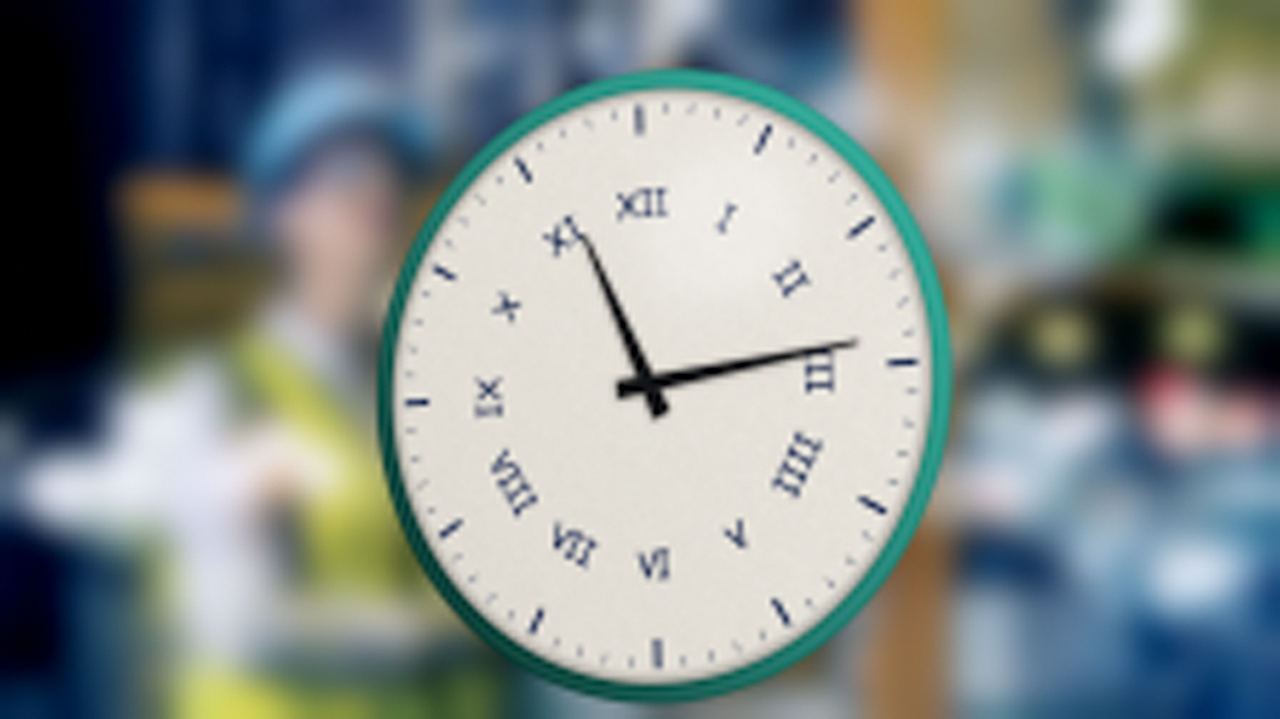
11:14
